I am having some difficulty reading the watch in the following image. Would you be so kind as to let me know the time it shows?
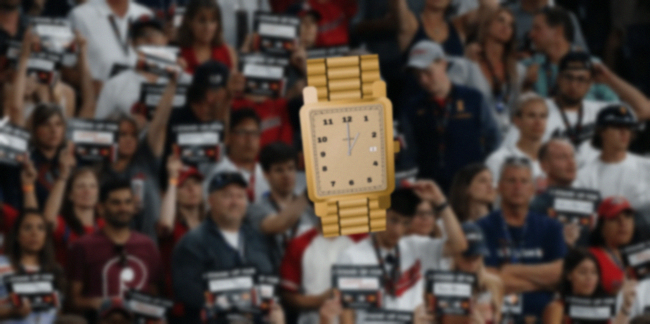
1:00
